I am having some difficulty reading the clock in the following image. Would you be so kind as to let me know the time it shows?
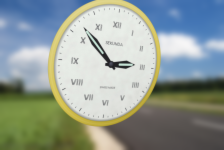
2:52
